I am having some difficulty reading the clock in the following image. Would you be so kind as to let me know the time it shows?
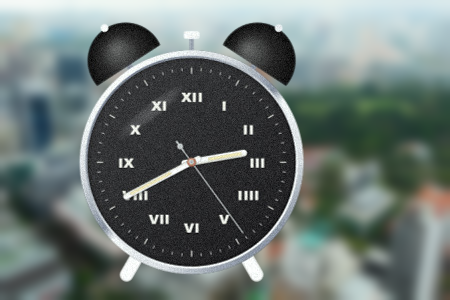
2:40:24
